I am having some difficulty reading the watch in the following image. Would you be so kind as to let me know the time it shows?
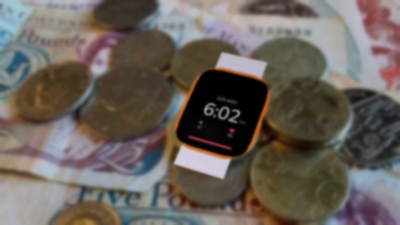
6:02
